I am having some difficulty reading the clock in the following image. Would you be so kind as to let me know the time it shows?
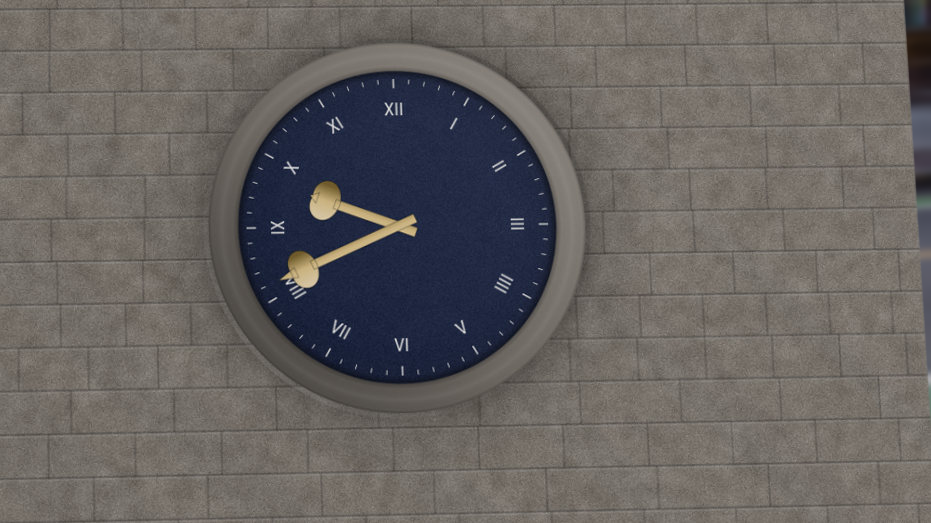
9:41
